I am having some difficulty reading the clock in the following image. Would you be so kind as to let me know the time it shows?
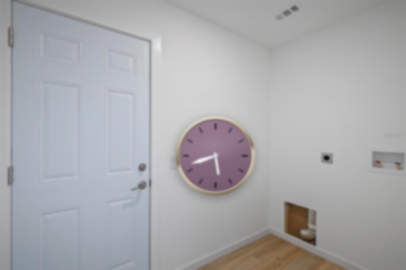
5:42
